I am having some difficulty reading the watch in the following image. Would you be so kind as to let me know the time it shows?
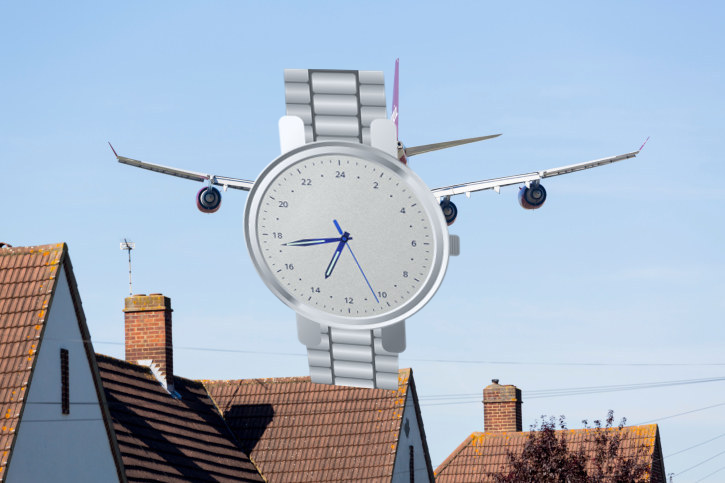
13:43:26
